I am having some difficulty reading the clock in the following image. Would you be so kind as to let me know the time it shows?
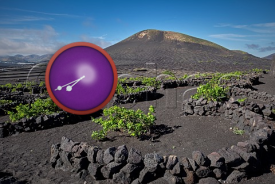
7:41
